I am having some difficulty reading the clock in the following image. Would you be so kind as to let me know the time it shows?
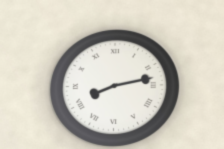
8:13
